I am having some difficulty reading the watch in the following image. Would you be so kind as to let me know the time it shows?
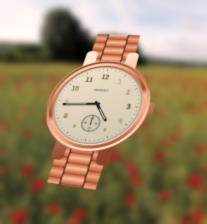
4:44
